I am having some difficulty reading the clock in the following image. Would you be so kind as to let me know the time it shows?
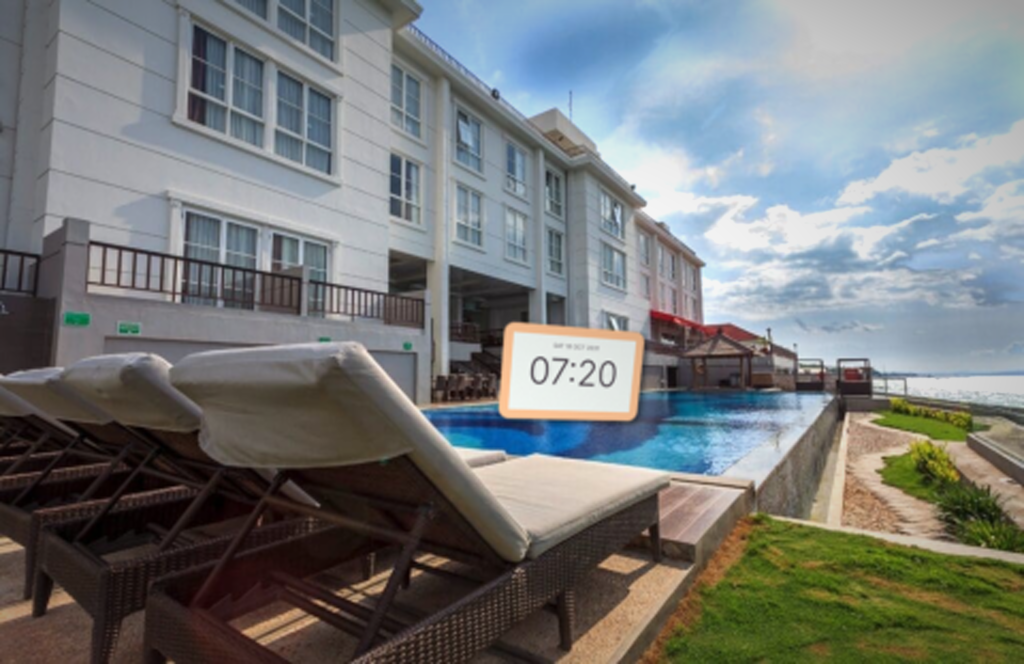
7:20
